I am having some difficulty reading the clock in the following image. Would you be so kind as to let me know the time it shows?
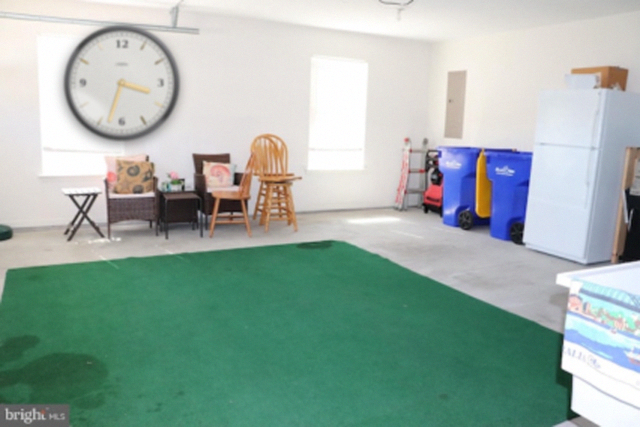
3:33
